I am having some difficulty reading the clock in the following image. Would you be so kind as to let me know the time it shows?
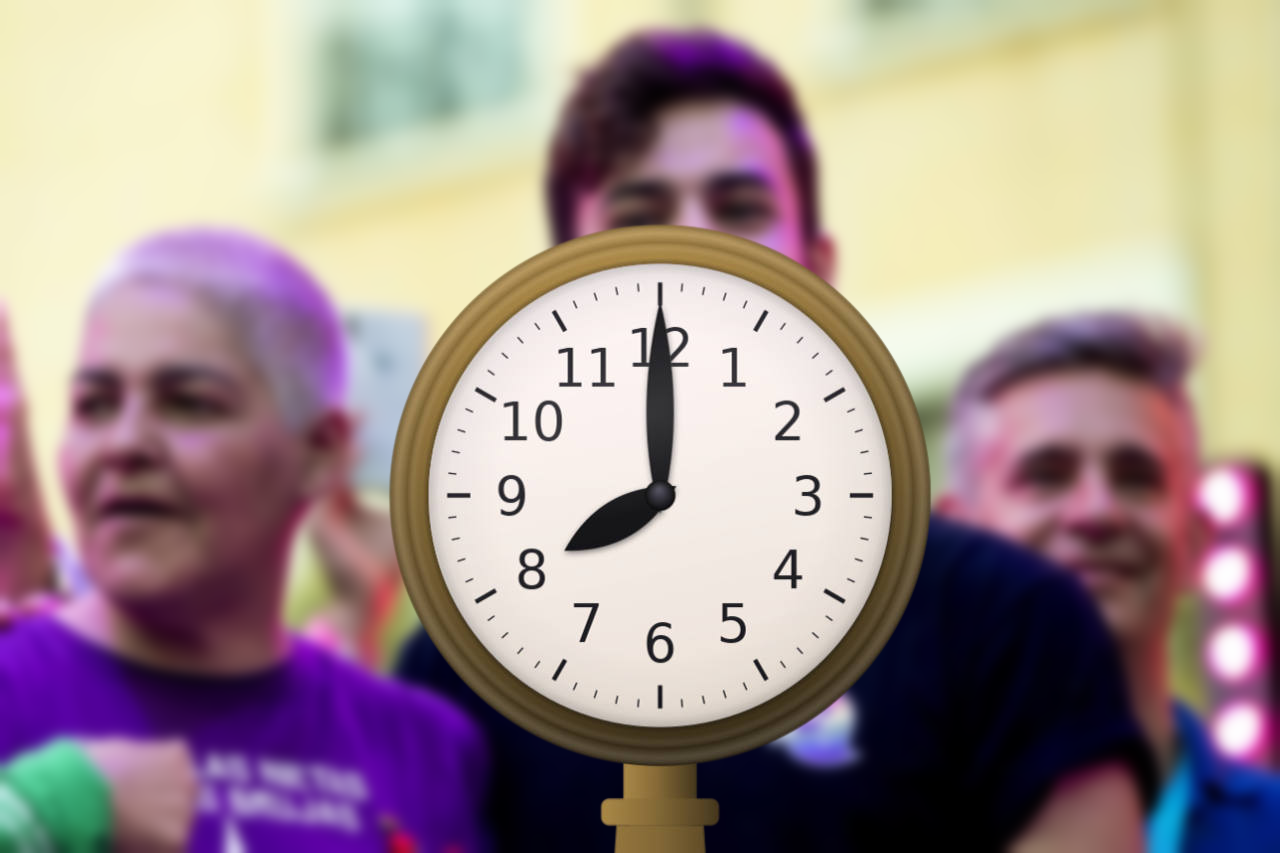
8:00
